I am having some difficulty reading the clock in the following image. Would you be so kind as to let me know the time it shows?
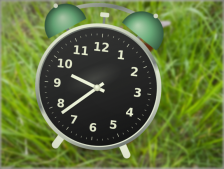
9:38
